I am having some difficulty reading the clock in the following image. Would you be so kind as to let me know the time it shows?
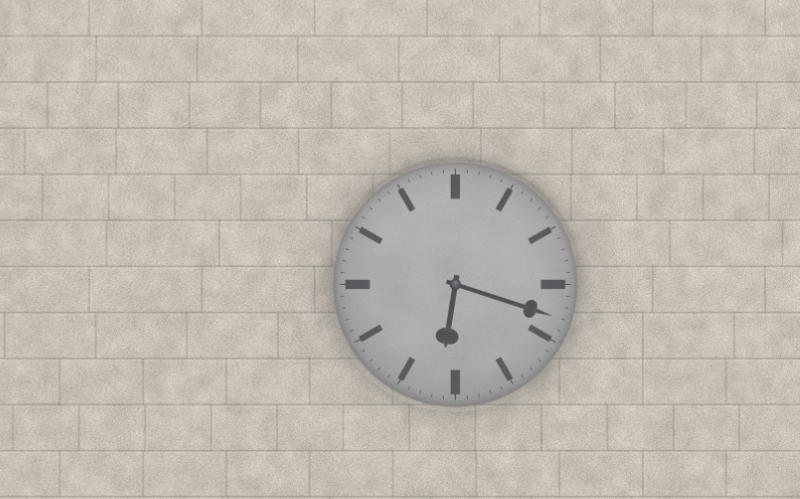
6:18
